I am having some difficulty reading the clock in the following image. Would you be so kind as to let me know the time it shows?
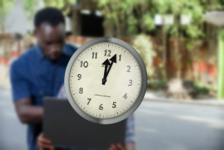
12:03
